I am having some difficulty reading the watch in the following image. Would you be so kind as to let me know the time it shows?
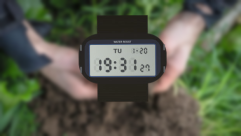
19:31:27
